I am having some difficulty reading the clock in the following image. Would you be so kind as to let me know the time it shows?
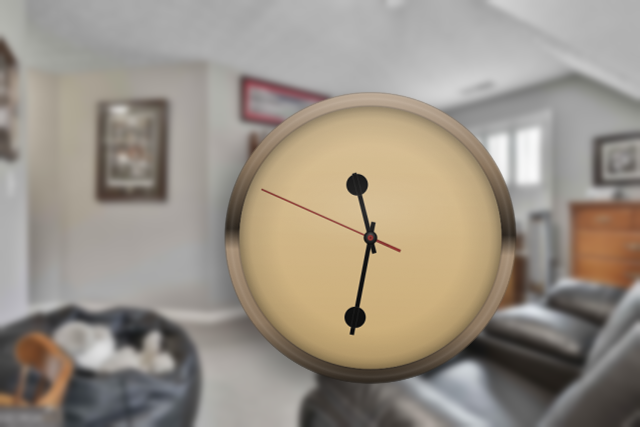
11:31:49
